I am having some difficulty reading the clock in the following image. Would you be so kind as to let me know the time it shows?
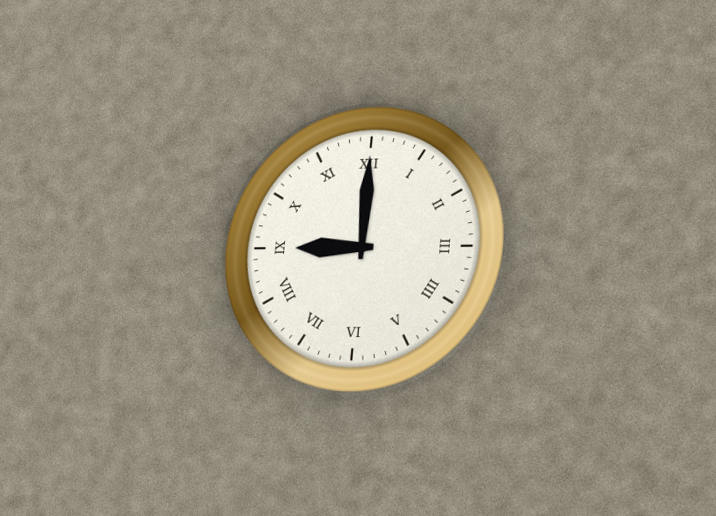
9:00
